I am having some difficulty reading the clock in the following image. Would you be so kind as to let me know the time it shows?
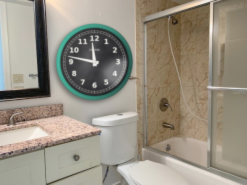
11:47
